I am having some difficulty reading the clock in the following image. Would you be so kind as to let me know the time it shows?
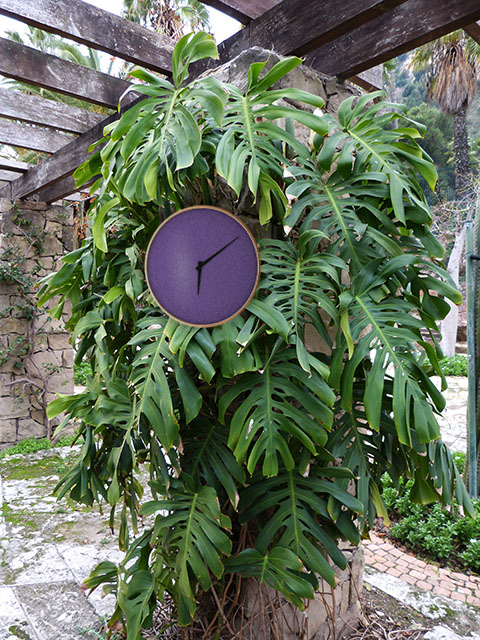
6:09
